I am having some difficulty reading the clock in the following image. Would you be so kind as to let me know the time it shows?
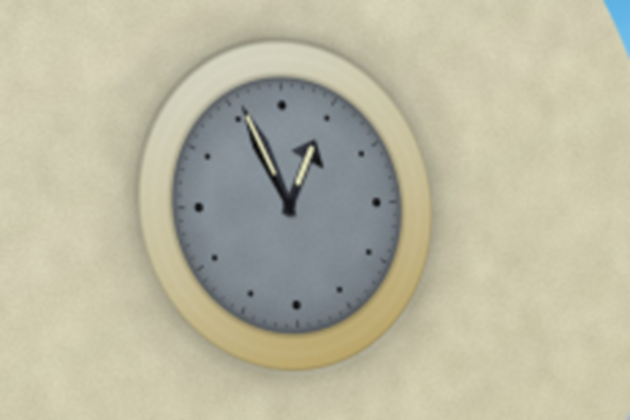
12:56
